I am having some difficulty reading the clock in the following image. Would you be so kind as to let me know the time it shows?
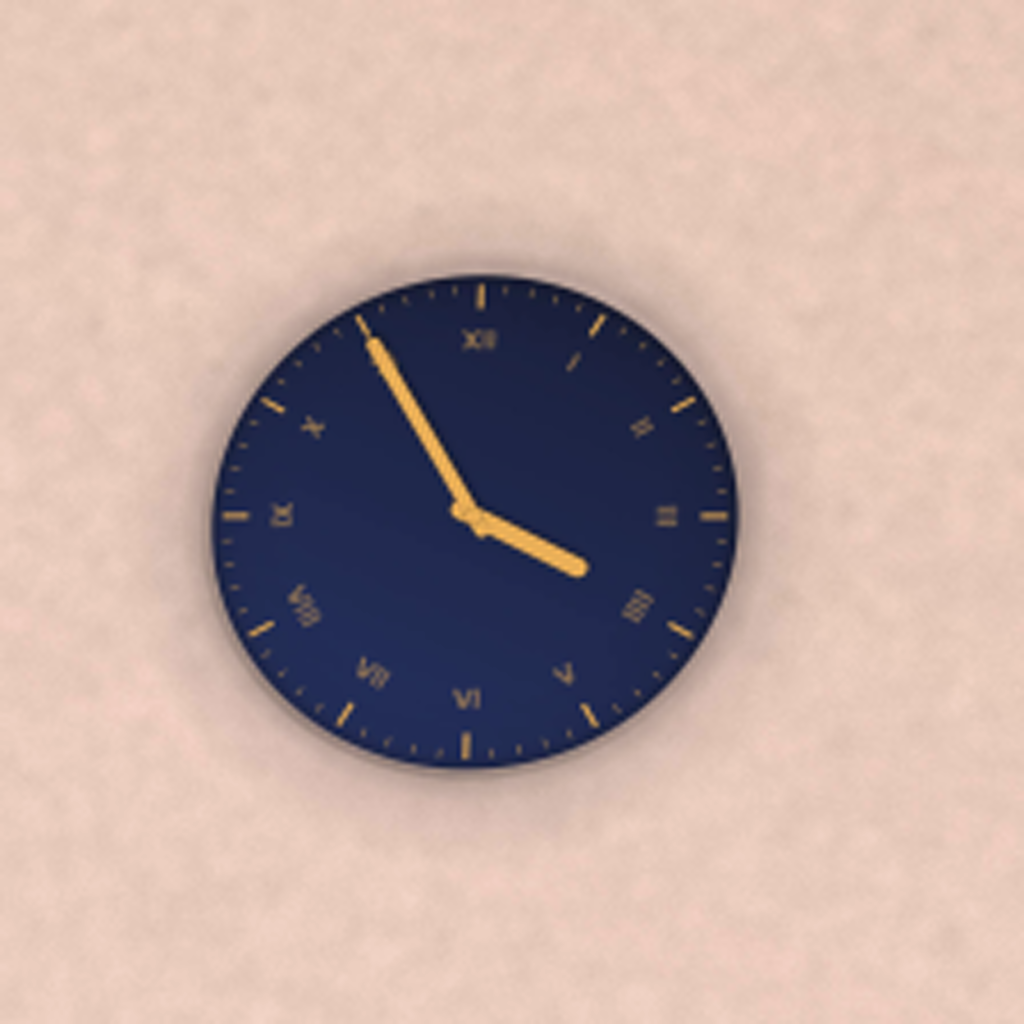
3:55
